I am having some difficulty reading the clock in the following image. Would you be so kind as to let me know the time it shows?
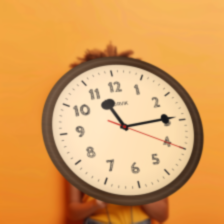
11:14:20
